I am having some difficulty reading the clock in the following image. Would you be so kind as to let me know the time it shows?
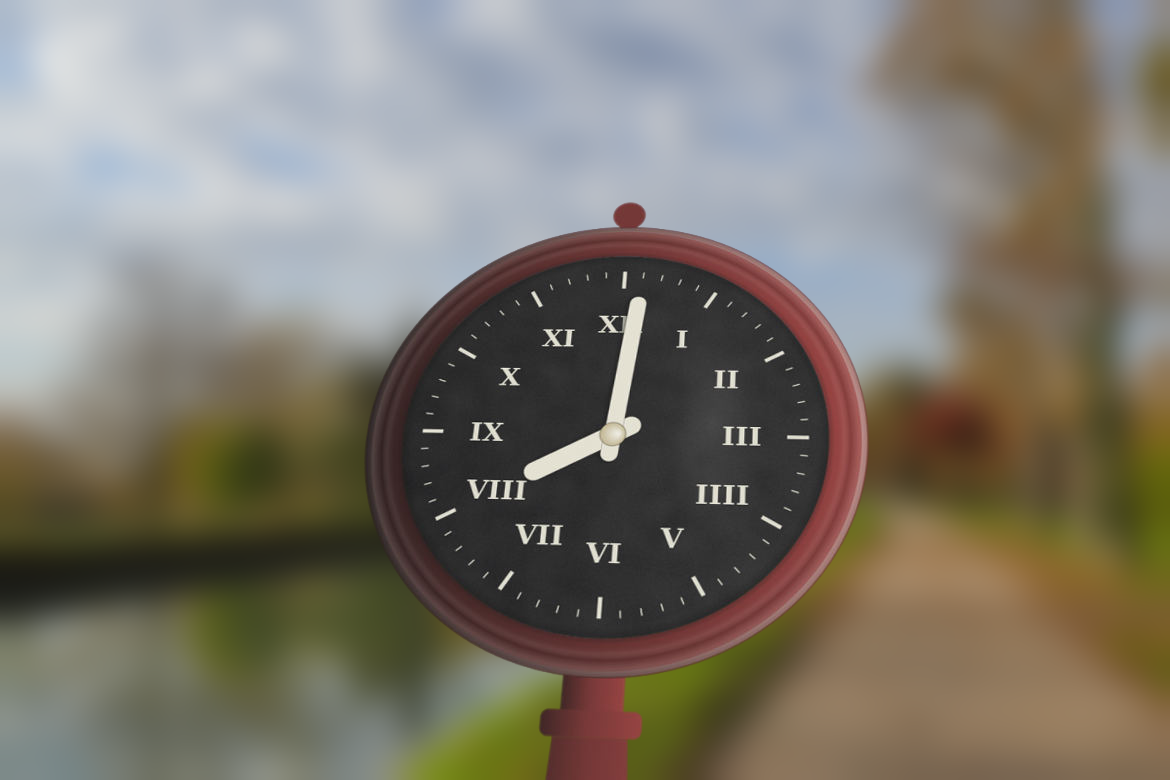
8:01
